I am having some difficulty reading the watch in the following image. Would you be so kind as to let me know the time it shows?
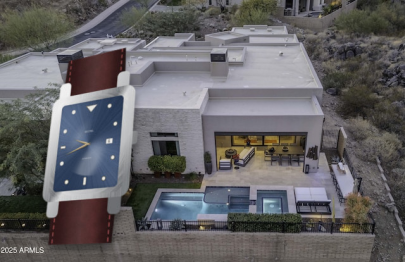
9:42
